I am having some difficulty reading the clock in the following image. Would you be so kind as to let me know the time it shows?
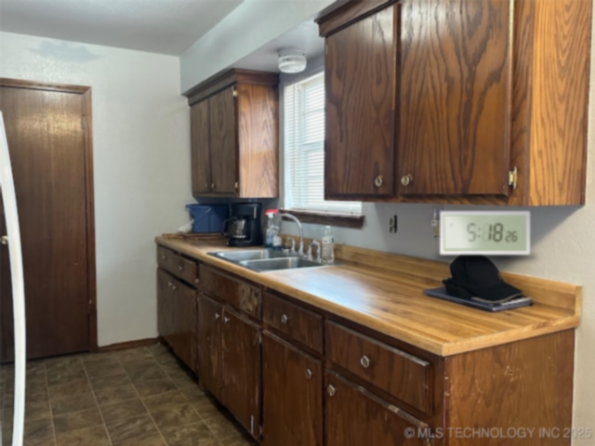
5:18
